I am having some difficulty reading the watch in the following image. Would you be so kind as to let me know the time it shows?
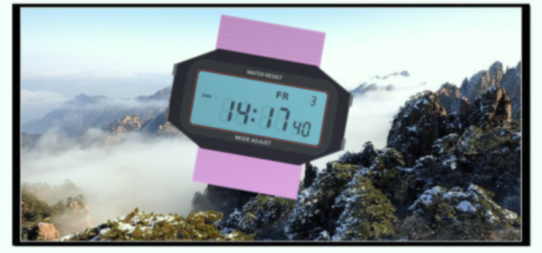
14:17:40
